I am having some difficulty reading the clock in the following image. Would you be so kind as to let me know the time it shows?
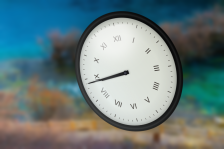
8:44
